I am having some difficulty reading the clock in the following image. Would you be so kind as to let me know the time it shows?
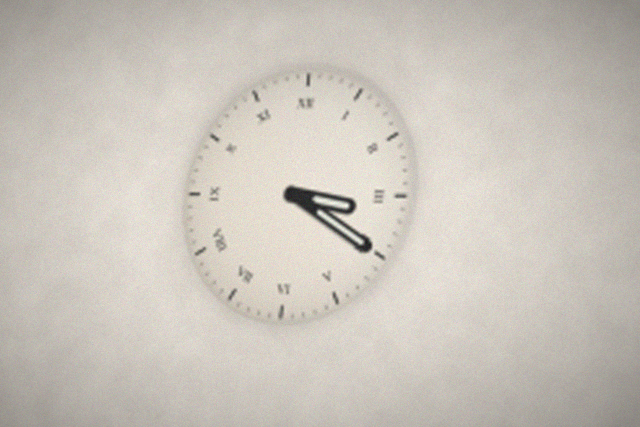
3:20
